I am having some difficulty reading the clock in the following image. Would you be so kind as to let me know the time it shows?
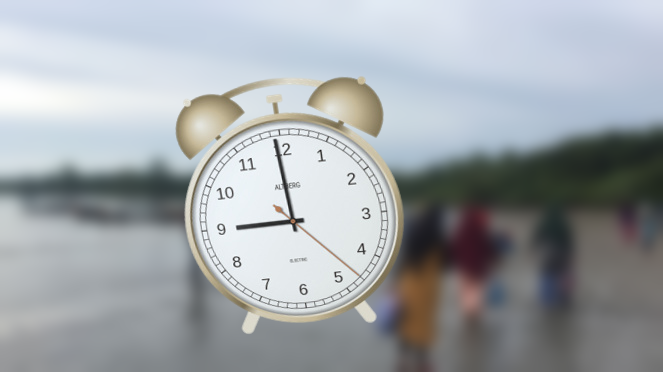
8:59:23
